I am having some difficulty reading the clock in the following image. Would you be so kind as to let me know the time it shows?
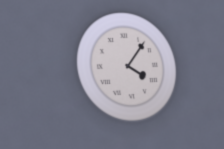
4:07
